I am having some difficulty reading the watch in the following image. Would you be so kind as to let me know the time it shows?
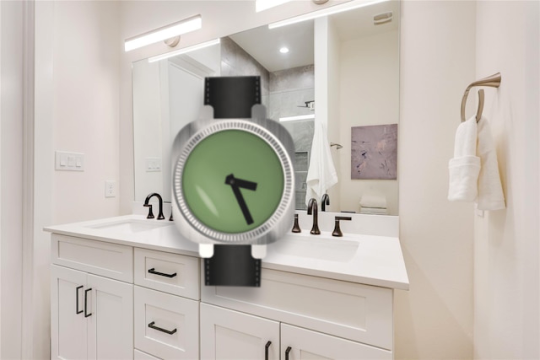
3:26
